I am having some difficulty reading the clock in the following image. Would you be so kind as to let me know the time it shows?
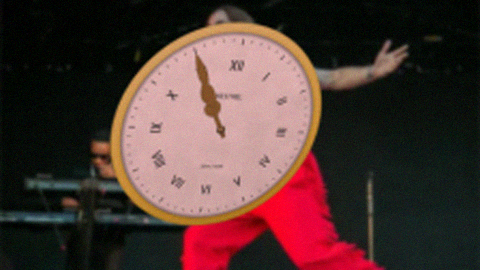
10:55
